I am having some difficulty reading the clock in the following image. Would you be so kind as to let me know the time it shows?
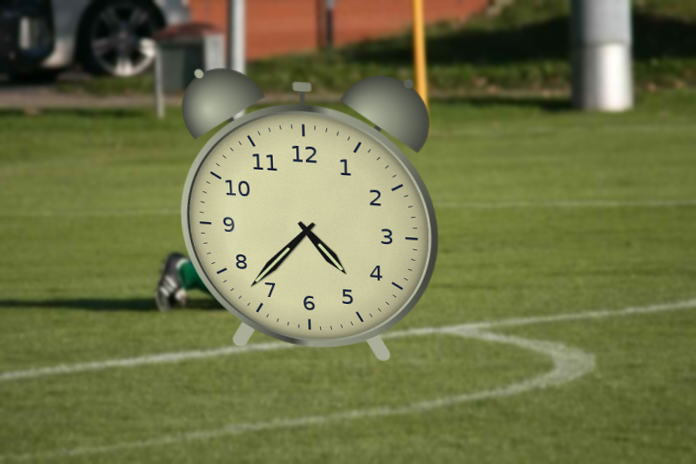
4:37
